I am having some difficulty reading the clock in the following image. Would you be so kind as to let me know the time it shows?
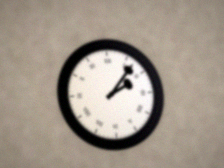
2:07
